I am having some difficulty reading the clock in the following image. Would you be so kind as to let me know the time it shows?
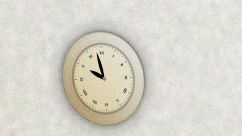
9:58
